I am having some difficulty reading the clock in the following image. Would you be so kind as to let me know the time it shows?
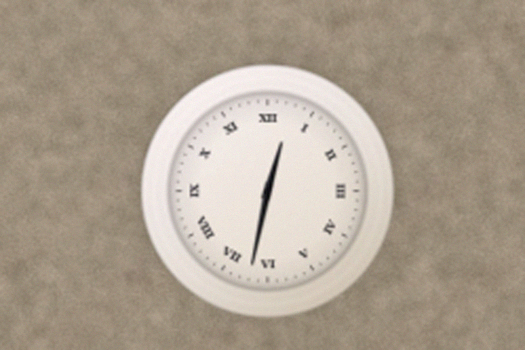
12:32
